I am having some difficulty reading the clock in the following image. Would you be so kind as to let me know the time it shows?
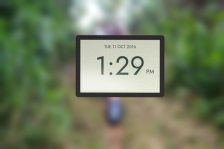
1:29
